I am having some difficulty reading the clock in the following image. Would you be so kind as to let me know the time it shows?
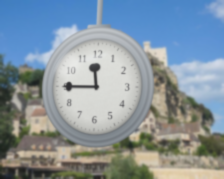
11:45
